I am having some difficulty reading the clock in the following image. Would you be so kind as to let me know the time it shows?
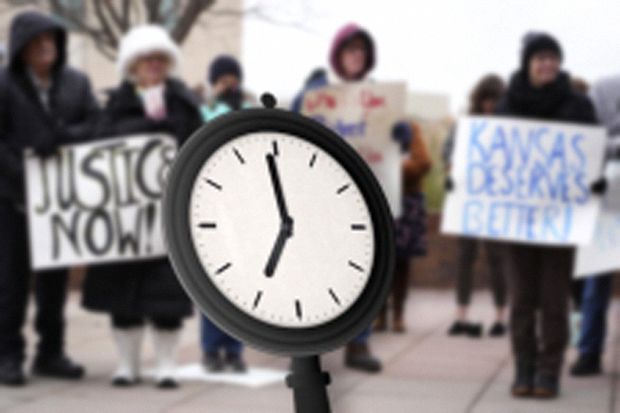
6:59
